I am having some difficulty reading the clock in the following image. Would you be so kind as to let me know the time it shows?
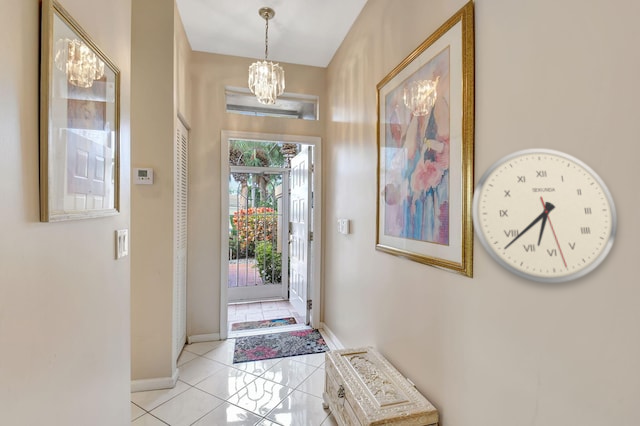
6:38:28
